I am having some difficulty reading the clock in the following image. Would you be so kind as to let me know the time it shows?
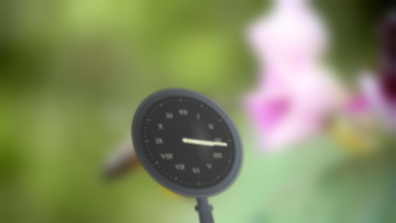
3:16
